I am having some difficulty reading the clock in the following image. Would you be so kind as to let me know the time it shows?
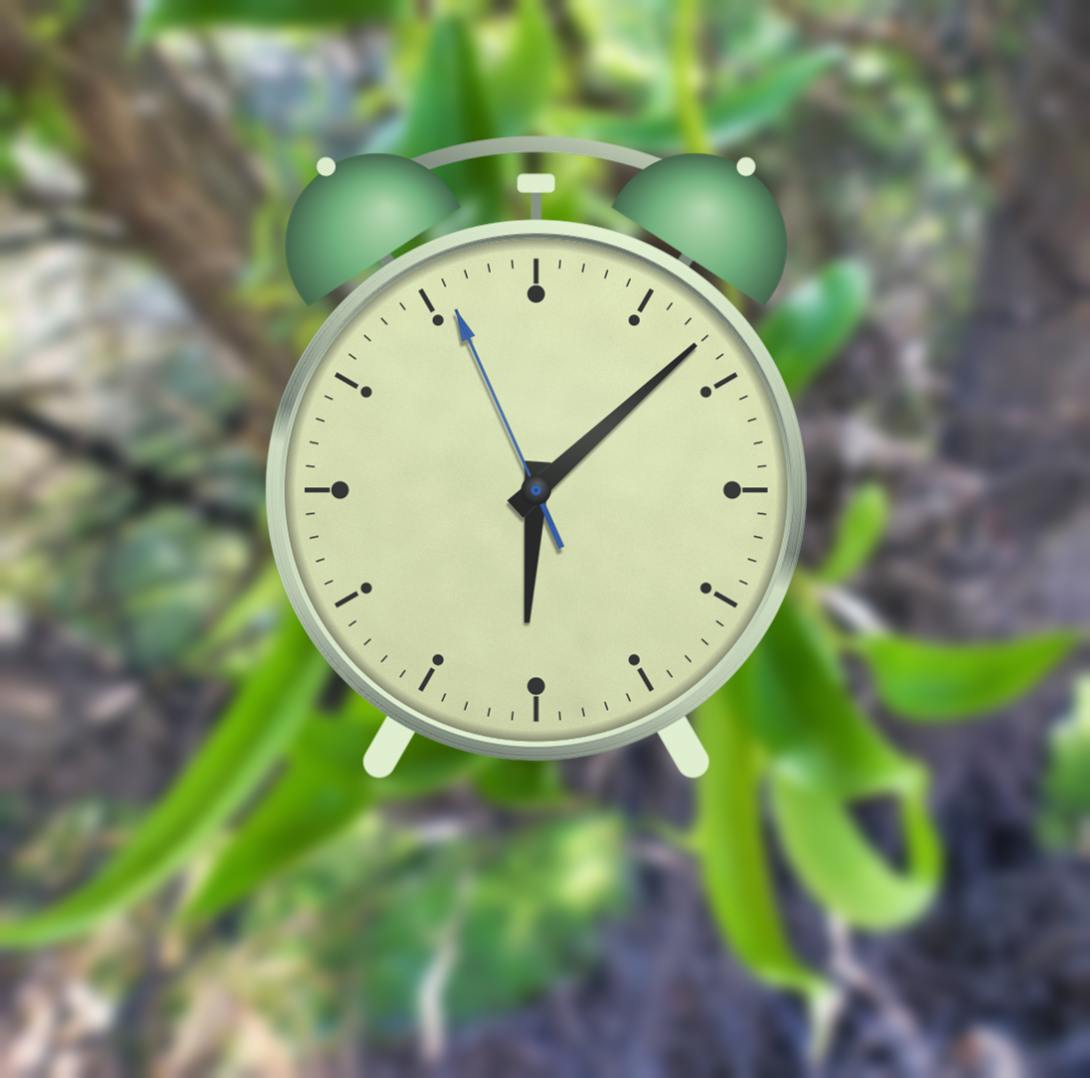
6:07:56
